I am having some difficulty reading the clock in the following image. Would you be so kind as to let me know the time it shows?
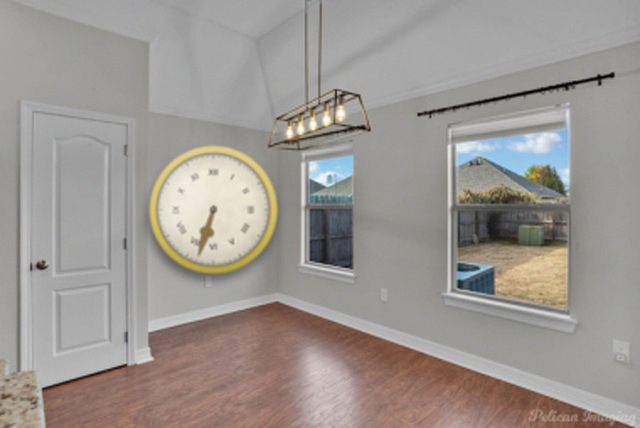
6:33
